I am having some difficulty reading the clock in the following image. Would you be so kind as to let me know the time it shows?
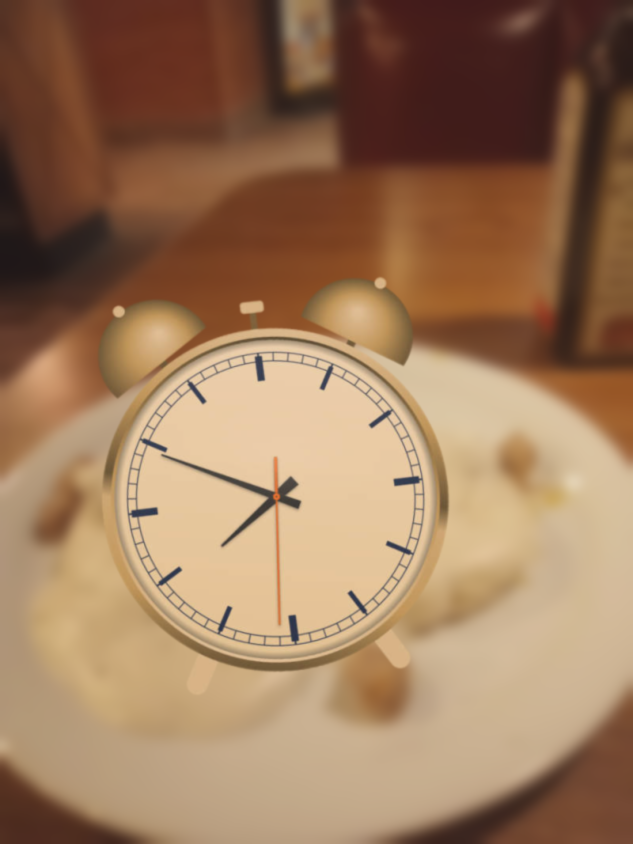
7:49:31
